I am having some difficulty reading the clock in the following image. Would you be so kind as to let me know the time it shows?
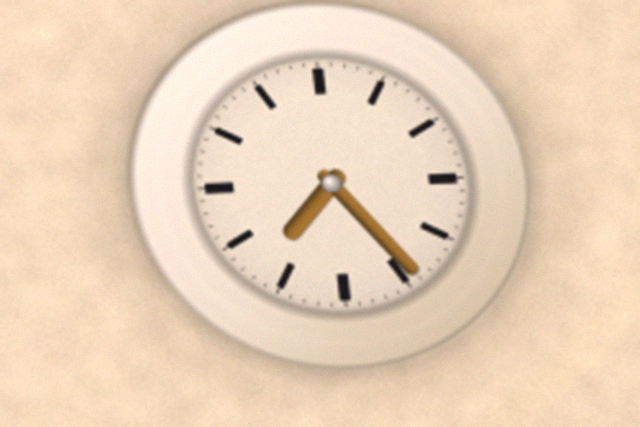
7:24
